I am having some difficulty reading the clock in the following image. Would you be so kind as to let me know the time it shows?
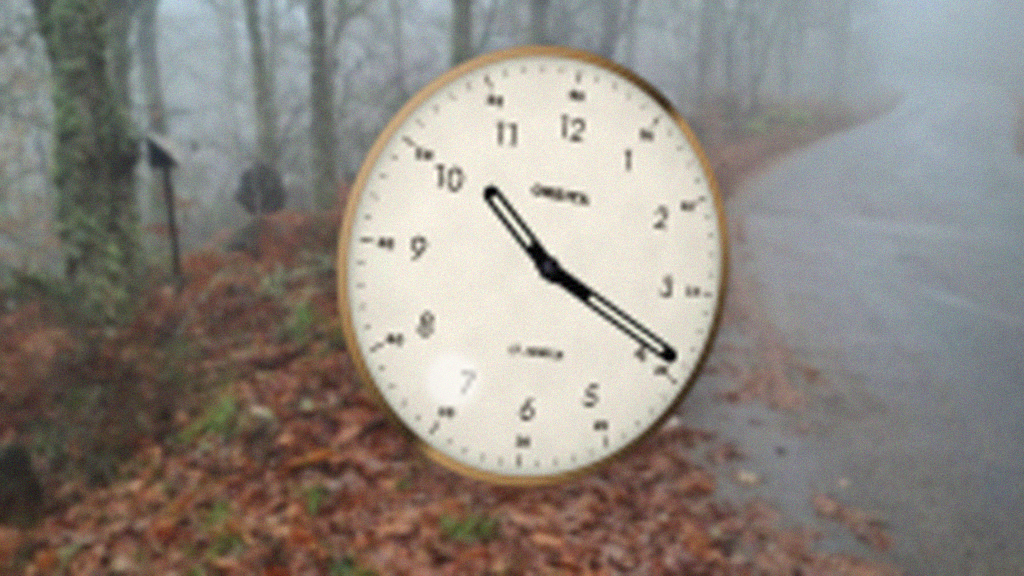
10:19
